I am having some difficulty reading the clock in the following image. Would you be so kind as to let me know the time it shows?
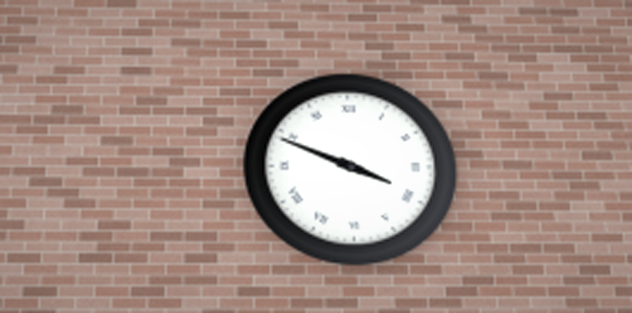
3:49
